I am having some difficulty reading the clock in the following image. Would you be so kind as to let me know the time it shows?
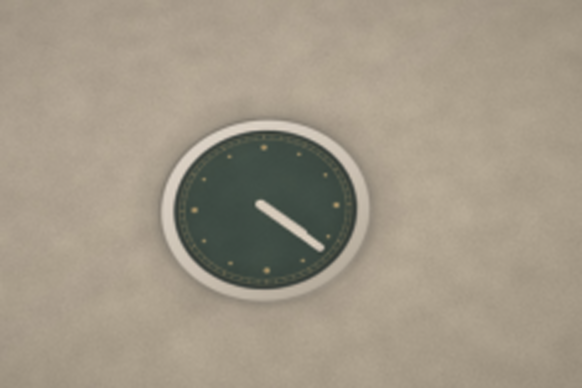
4:22
